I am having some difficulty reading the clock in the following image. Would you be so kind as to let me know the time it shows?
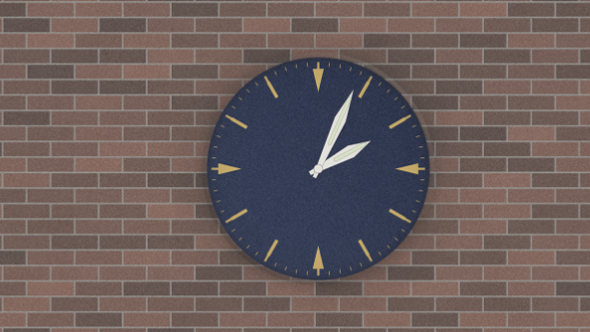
2:04
